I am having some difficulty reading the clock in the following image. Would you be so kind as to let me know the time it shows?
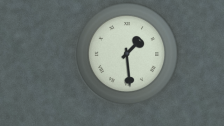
1:29
